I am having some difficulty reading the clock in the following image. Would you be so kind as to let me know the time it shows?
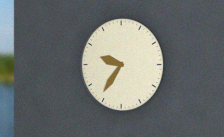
9:36
